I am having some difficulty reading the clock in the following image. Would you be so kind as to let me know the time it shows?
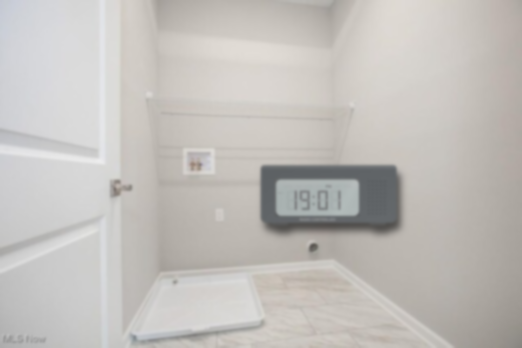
19:01
